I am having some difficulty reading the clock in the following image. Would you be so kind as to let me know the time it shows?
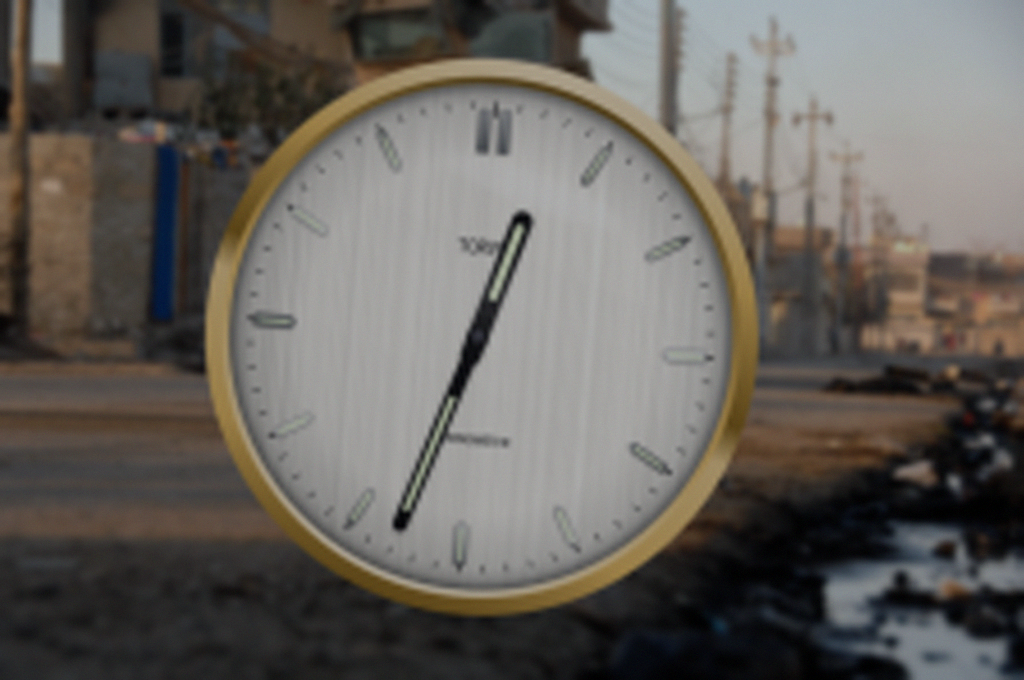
12:33
